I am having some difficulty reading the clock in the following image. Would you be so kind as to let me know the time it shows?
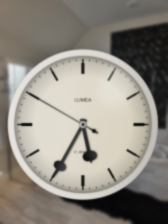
5:34:50
